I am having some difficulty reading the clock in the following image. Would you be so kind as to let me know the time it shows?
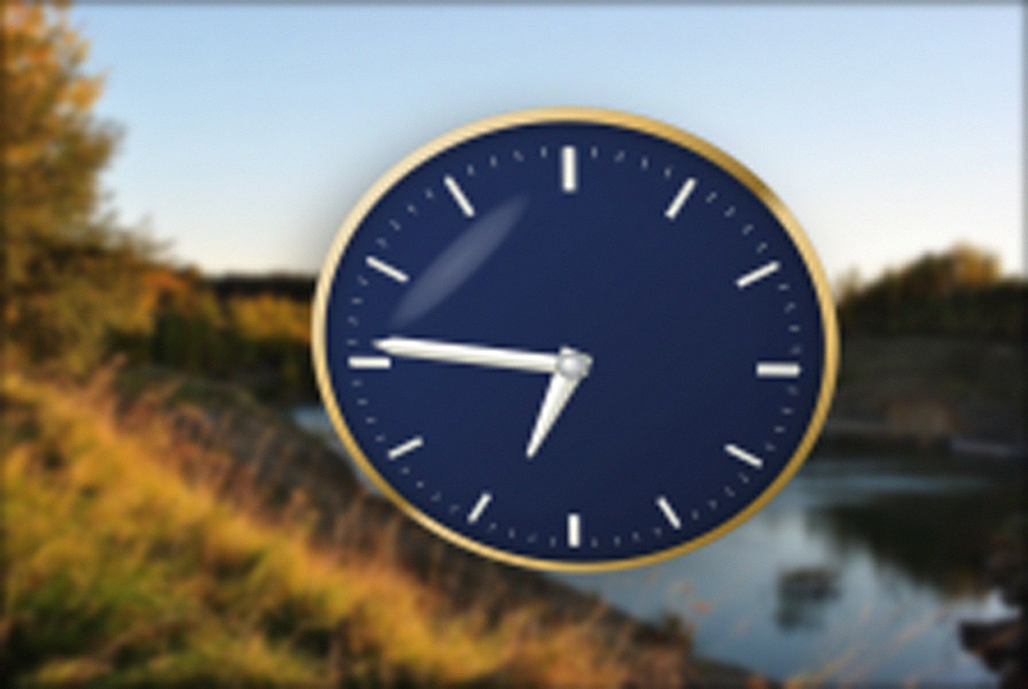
6:46
